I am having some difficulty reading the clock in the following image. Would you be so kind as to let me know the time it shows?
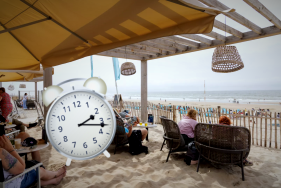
2:17
